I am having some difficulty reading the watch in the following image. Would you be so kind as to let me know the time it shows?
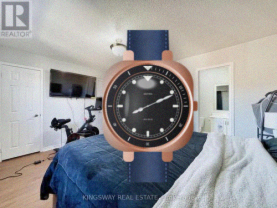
8:11
